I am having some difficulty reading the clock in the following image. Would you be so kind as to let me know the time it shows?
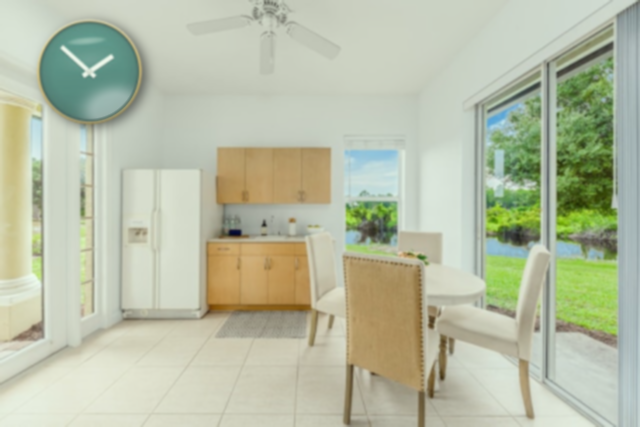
1:52
